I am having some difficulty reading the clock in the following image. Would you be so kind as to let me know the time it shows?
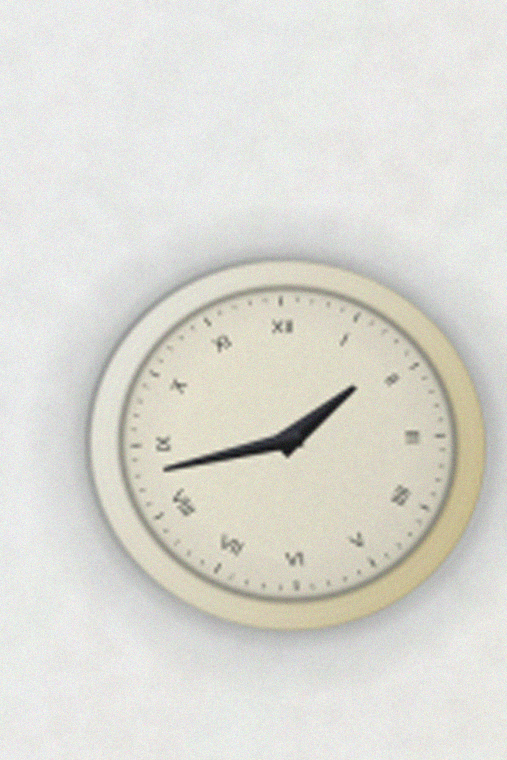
1:43
